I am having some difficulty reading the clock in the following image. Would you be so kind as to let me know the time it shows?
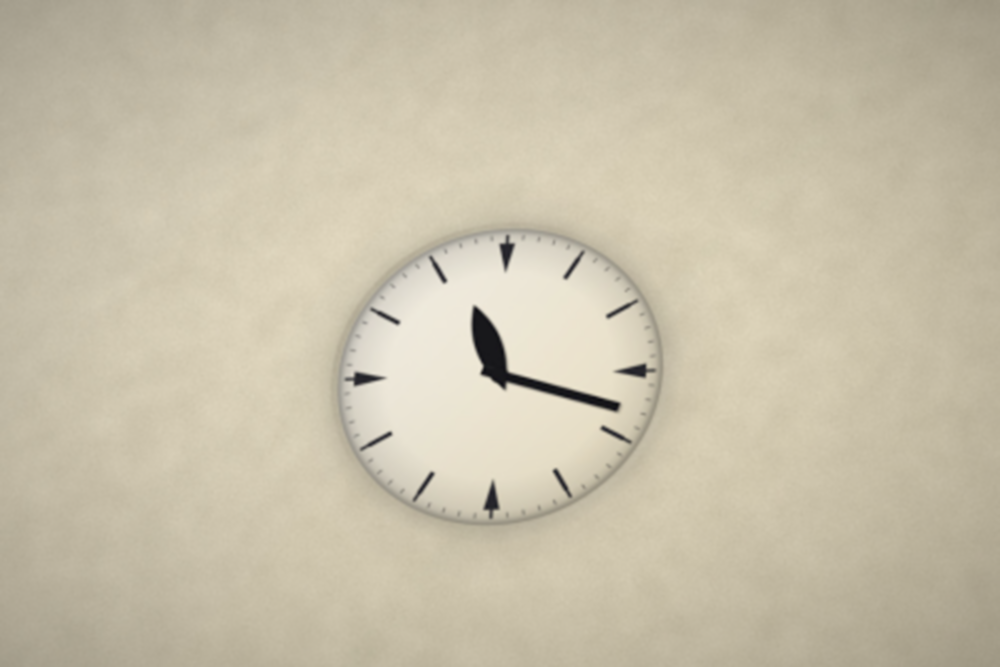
11:18
